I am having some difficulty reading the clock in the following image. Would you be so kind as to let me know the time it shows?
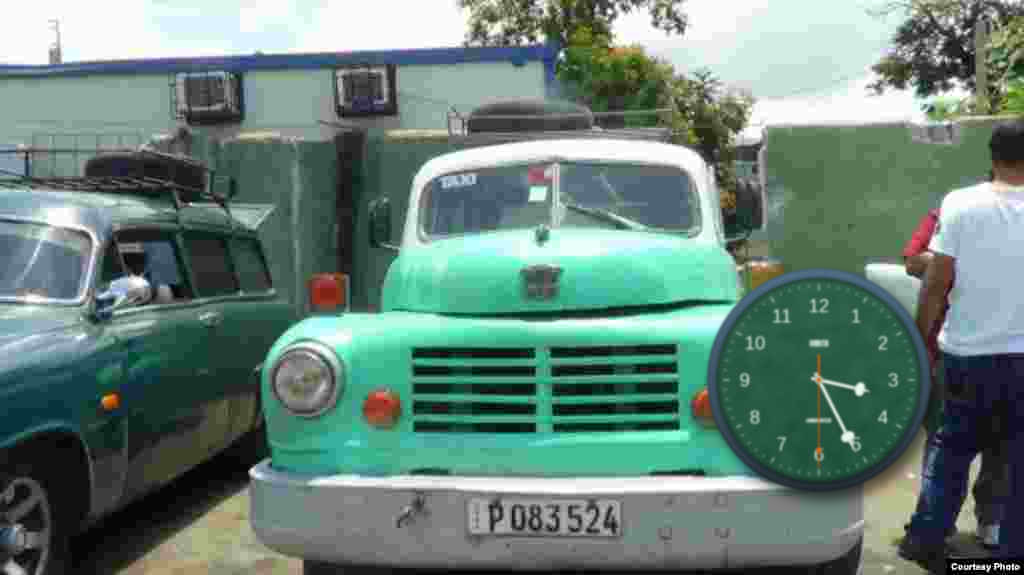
3:25:30
